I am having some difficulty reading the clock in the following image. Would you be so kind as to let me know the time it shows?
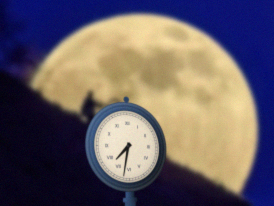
7:32
